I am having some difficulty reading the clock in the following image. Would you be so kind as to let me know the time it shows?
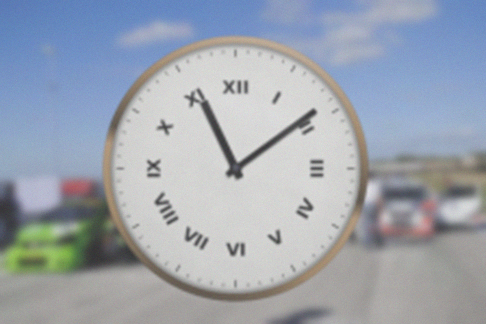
11:09
